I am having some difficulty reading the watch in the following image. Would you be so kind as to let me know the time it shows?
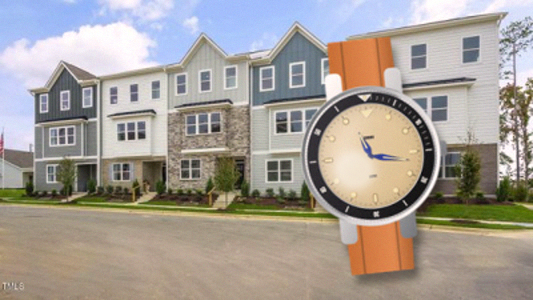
11:17
